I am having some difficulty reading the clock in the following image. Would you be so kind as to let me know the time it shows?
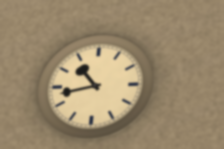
10:43
